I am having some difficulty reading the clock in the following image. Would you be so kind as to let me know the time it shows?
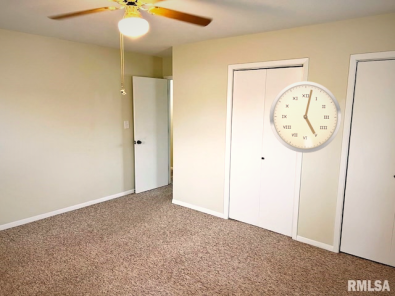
5:02
